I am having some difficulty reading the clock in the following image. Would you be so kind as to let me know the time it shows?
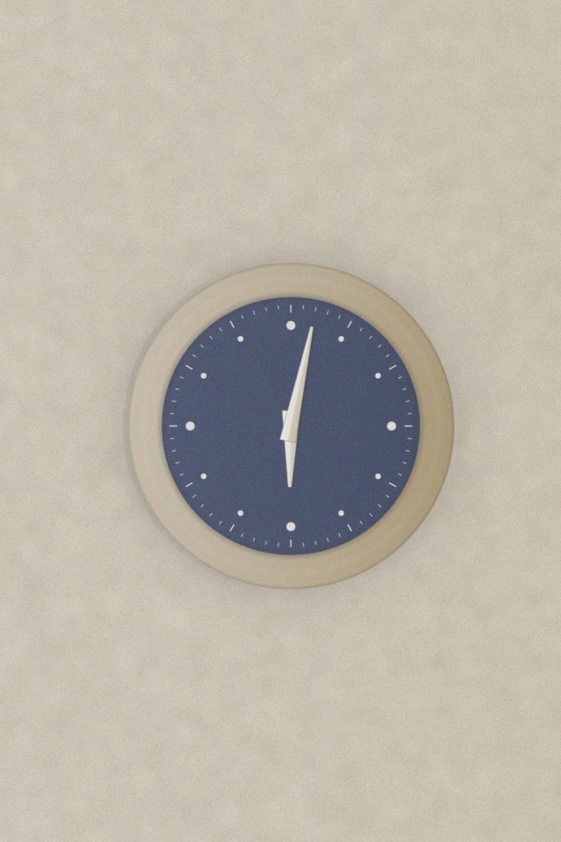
6:02
